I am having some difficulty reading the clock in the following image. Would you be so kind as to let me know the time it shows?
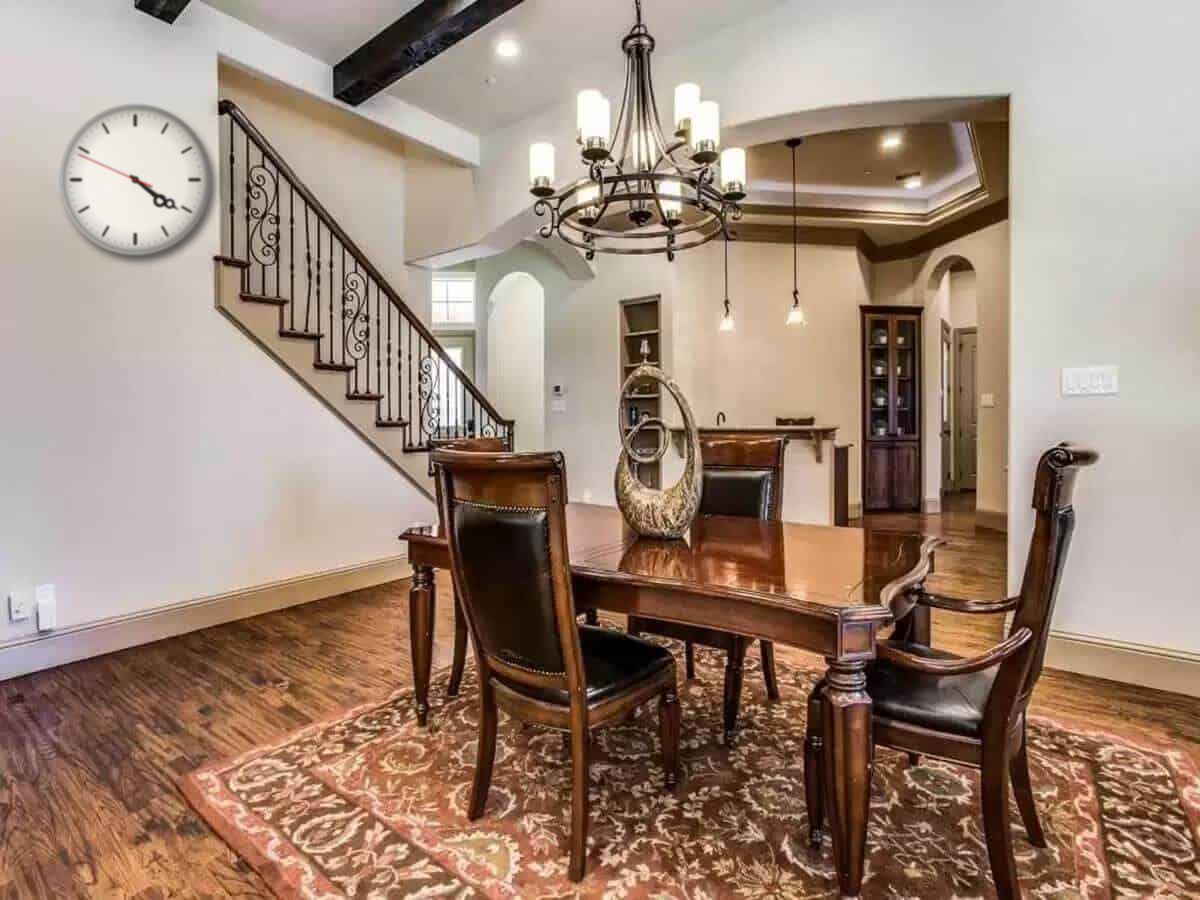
4:20:49
